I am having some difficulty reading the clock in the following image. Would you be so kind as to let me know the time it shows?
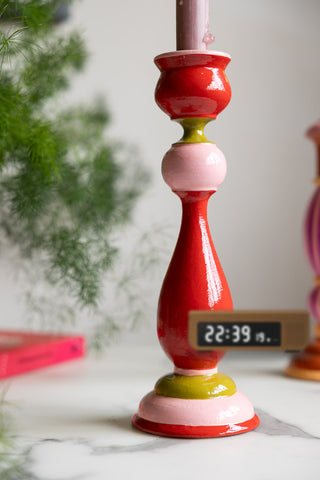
22:39
